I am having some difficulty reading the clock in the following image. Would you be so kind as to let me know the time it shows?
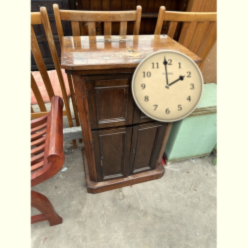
1:59
